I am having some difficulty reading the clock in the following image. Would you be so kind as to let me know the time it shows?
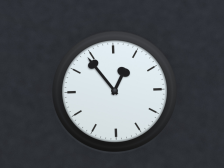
12:54
